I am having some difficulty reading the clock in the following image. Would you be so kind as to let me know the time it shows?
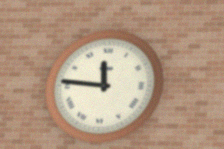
11:46
